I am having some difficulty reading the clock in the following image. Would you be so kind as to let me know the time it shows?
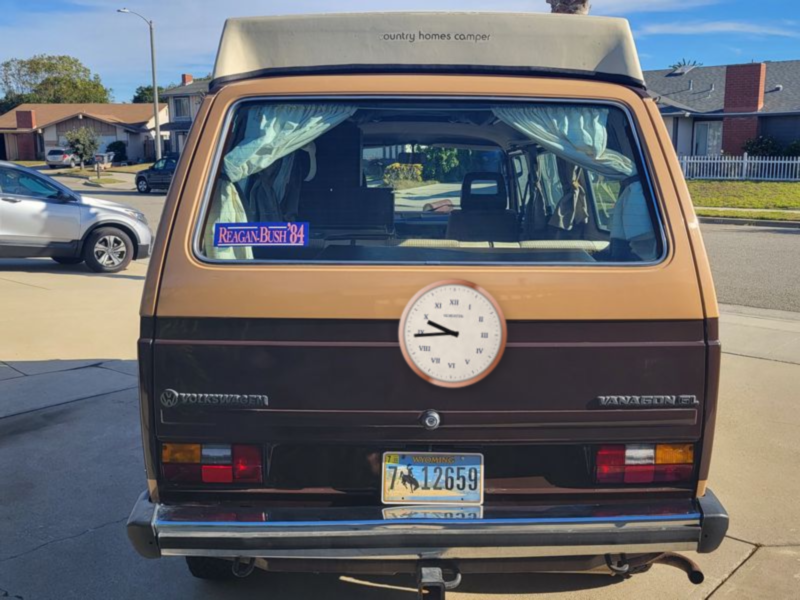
9:44
